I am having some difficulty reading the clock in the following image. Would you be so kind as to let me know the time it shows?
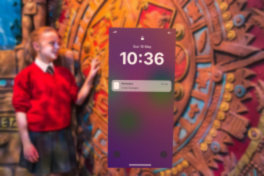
10:36
